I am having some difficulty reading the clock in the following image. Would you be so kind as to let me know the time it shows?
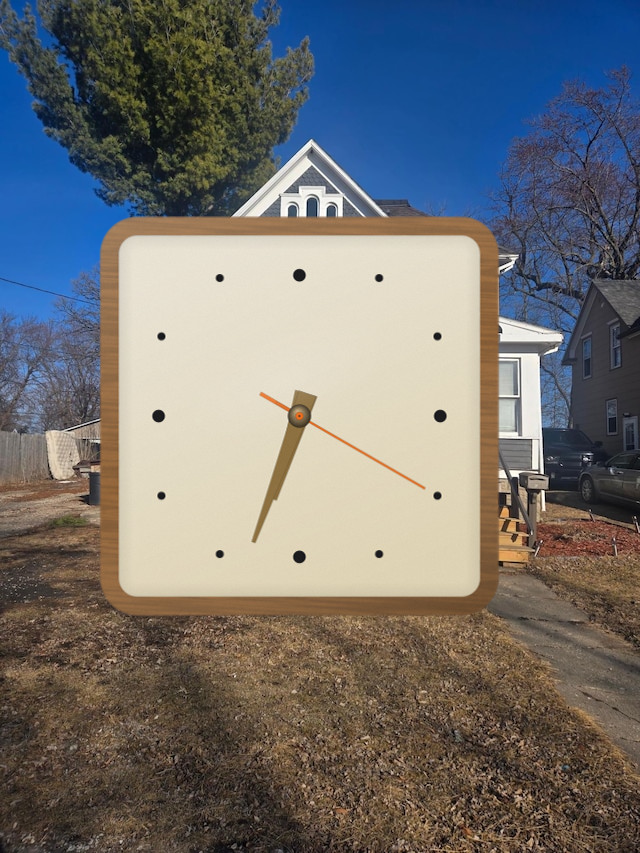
6:33:20
